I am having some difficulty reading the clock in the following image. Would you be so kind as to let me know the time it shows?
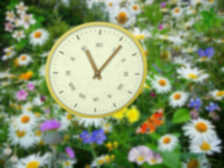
11:06
